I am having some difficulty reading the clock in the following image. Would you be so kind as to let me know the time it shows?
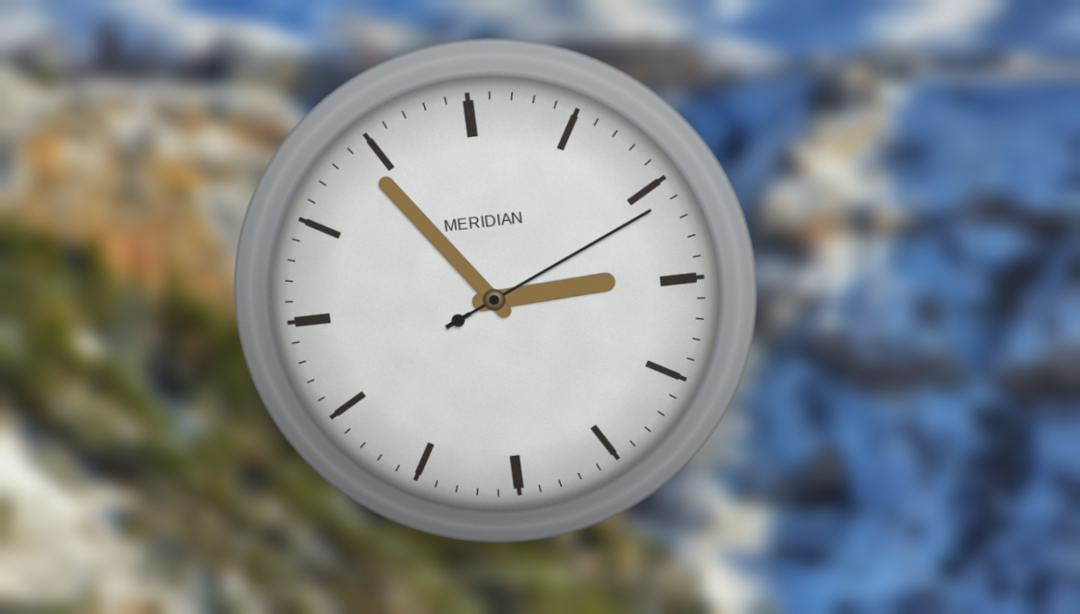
2:54:11
